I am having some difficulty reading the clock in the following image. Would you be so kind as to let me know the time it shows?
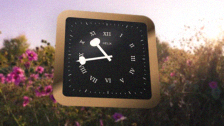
10:43
